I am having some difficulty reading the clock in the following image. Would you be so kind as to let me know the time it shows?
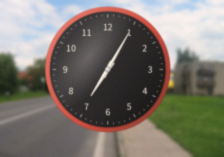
7:05
